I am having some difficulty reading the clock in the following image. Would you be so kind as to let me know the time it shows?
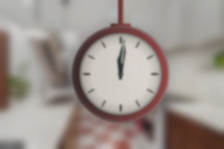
12:01
